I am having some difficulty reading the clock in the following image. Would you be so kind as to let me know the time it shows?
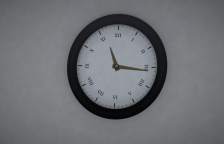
11:16
